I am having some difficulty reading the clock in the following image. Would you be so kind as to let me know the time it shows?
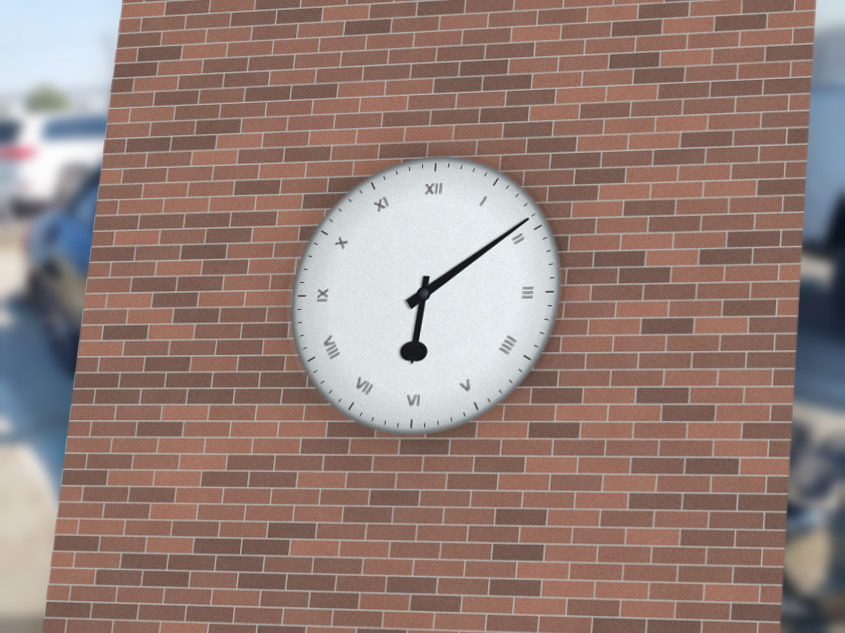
6:09
